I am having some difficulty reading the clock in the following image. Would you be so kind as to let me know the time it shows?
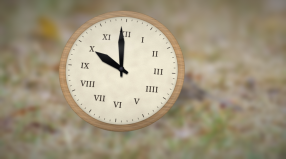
9:59
